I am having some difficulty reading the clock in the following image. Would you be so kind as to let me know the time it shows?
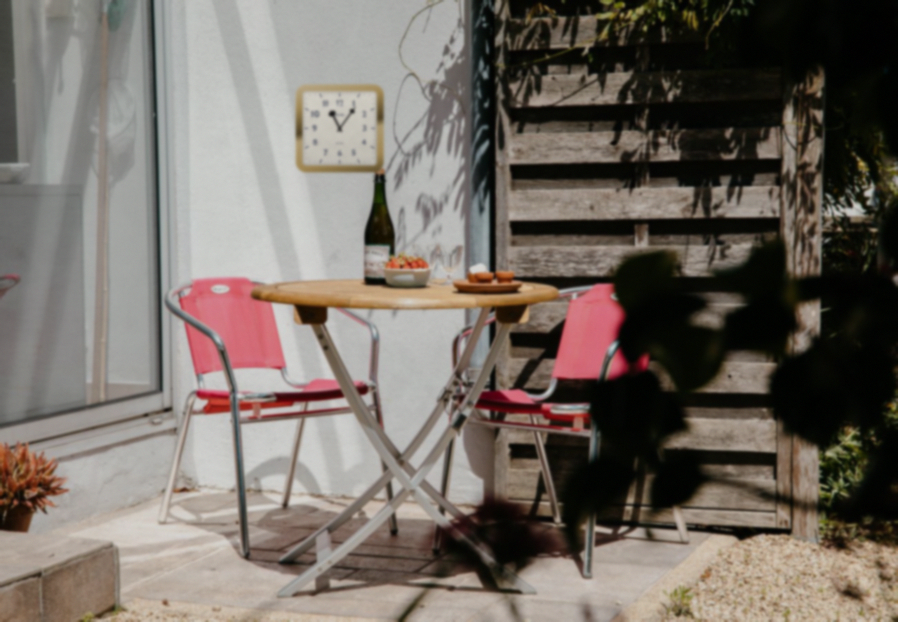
11:06
